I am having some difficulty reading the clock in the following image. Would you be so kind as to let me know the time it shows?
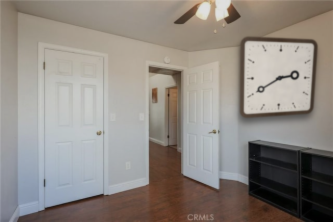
2:40
